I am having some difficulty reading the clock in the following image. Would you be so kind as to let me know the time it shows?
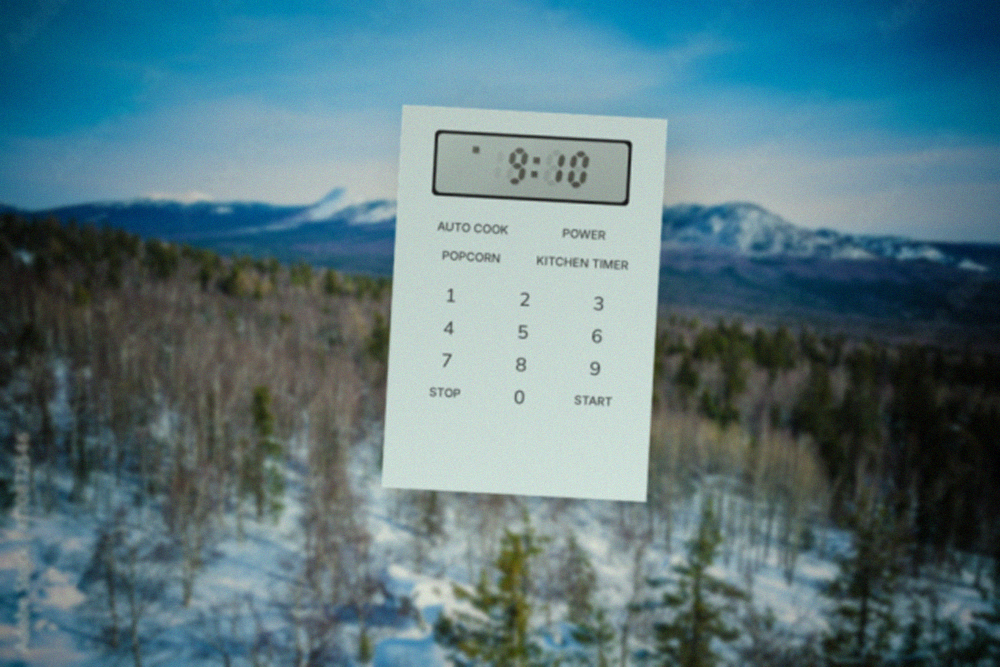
9:10
